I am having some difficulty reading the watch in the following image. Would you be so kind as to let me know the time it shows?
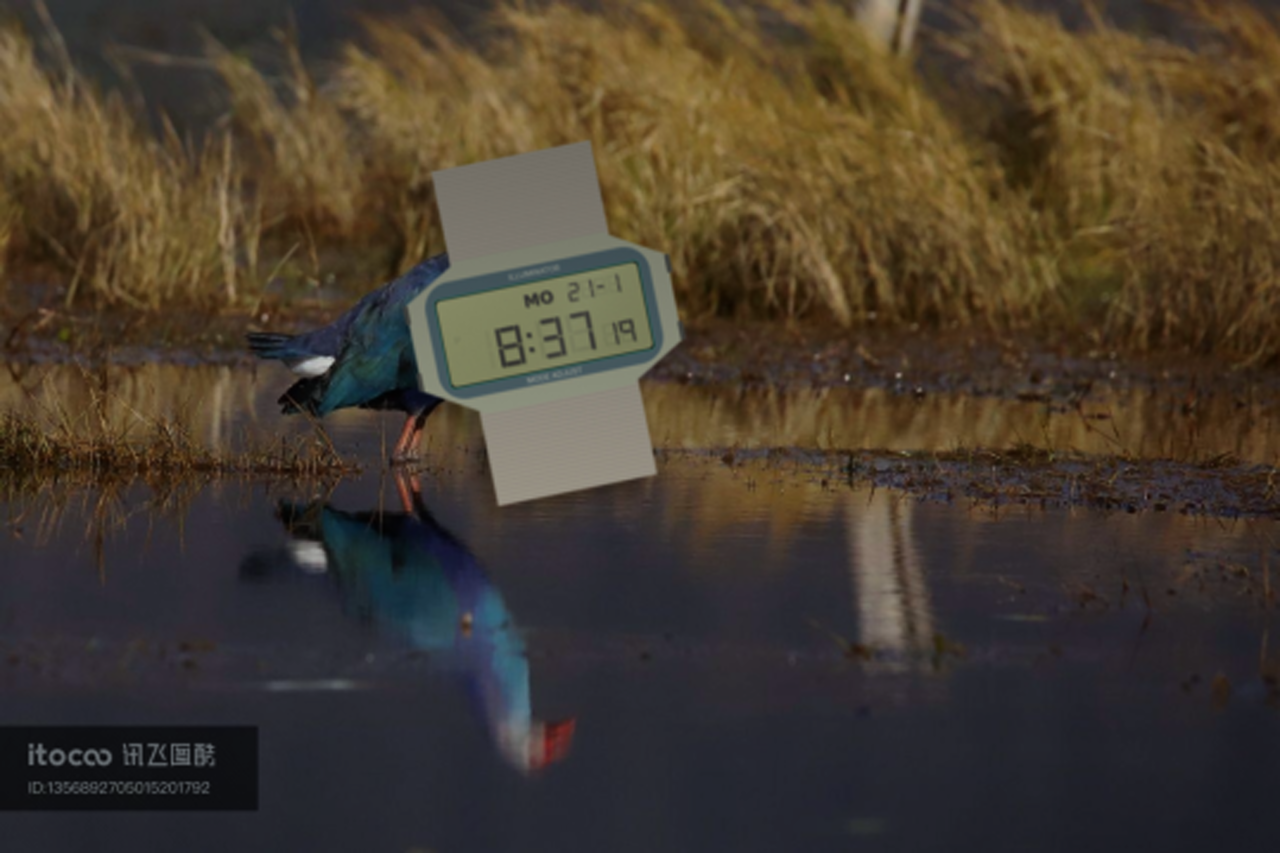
8:37:19
